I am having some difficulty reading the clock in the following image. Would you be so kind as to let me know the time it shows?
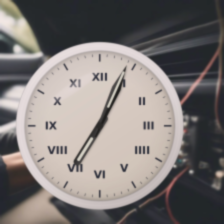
7:04
